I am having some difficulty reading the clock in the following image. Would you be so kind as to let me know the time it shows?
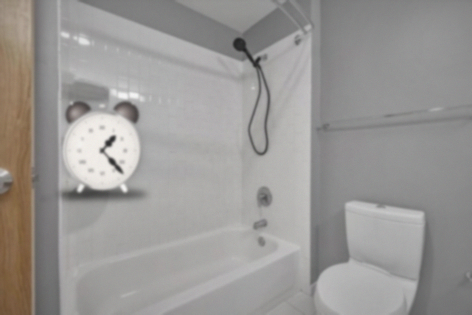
1:23
